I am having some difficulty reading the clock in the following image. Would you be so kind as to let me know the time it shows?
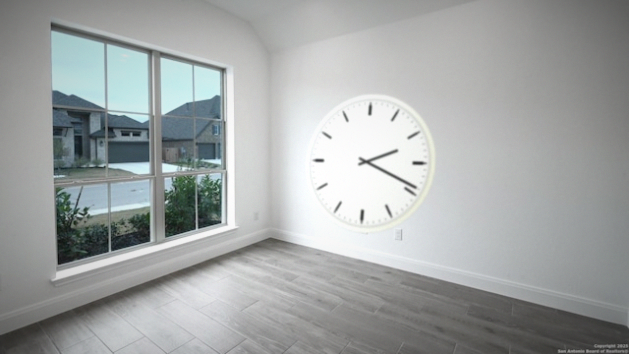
2:19
